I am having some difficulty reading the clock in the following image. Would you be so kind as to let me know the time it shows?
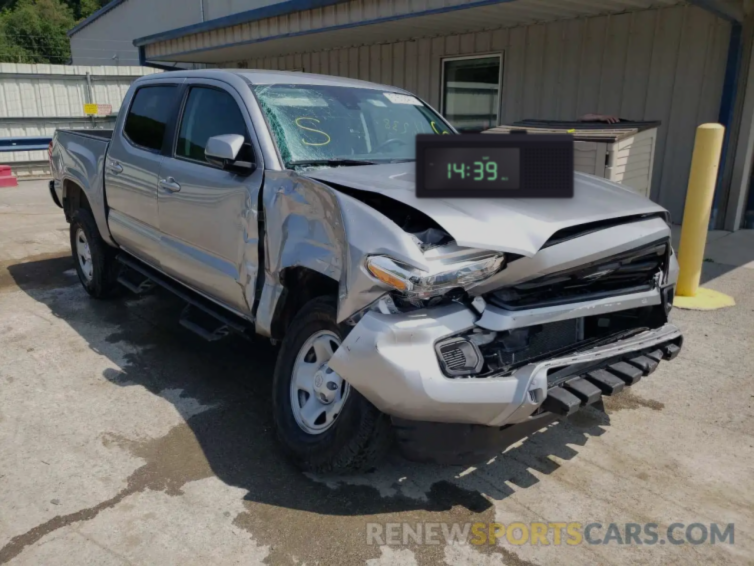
14:39
